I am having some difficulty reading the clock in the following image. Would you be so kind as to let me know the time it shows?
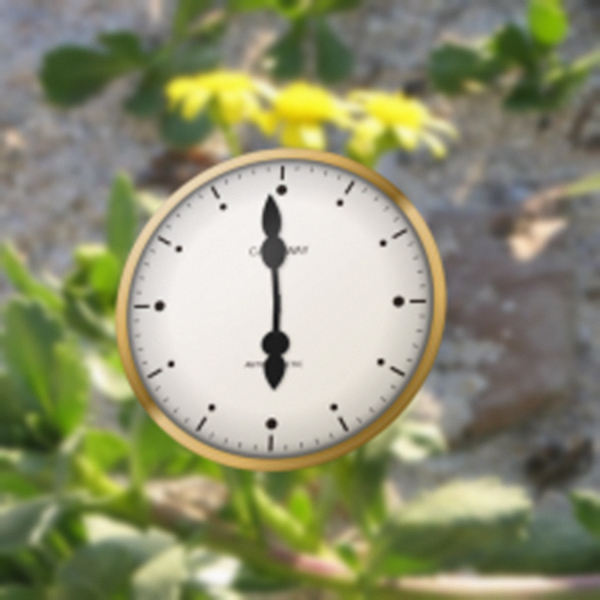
5:59
